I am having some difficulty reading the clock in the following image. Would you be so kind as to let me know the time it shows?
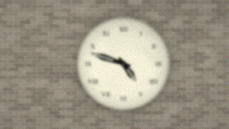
4:48
